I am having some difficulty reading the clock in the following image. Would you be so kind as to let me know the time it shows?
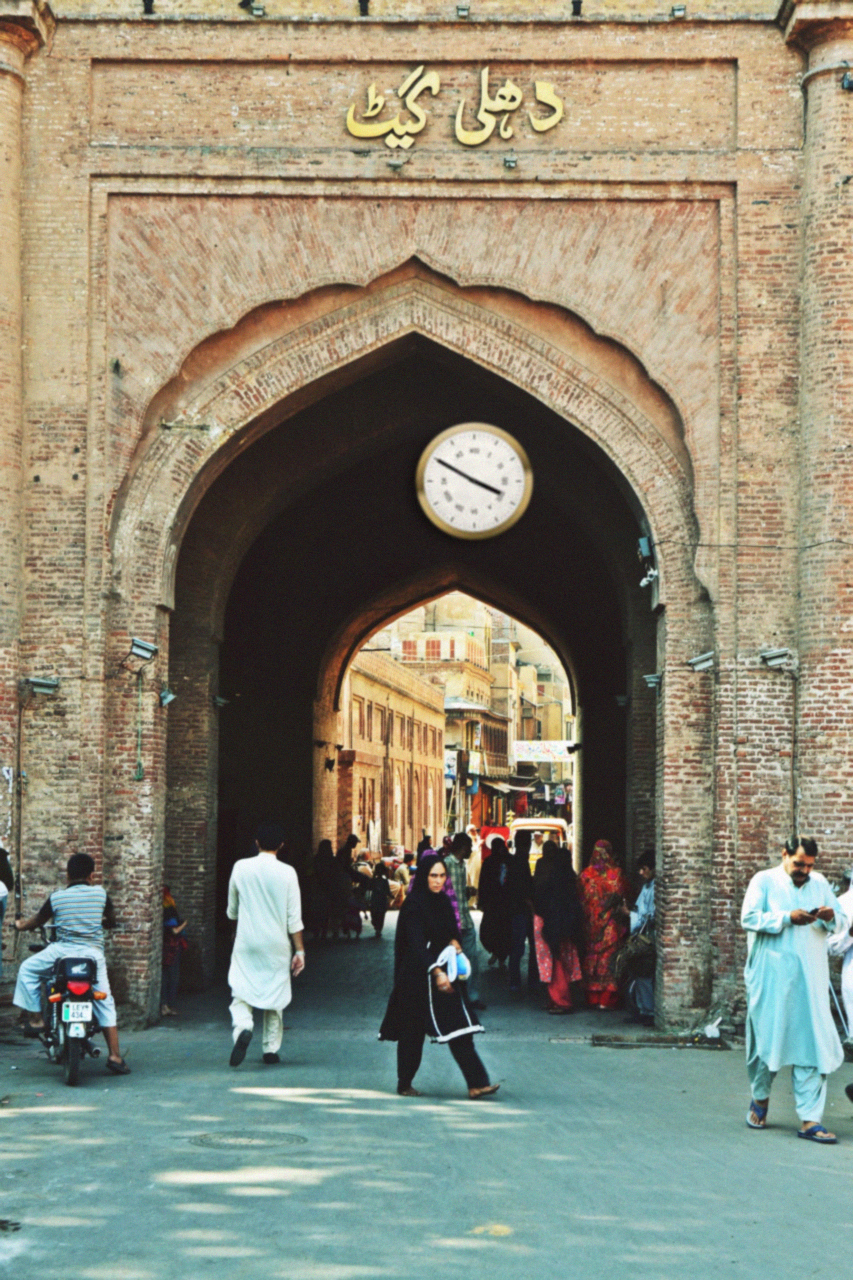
3:50
